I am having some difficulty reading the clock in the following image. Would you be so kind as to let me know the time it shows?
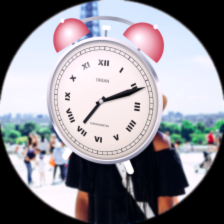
7:11
